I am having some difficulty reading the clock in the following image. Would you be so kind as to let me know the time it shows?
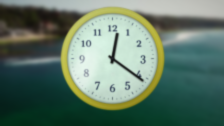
12:21
